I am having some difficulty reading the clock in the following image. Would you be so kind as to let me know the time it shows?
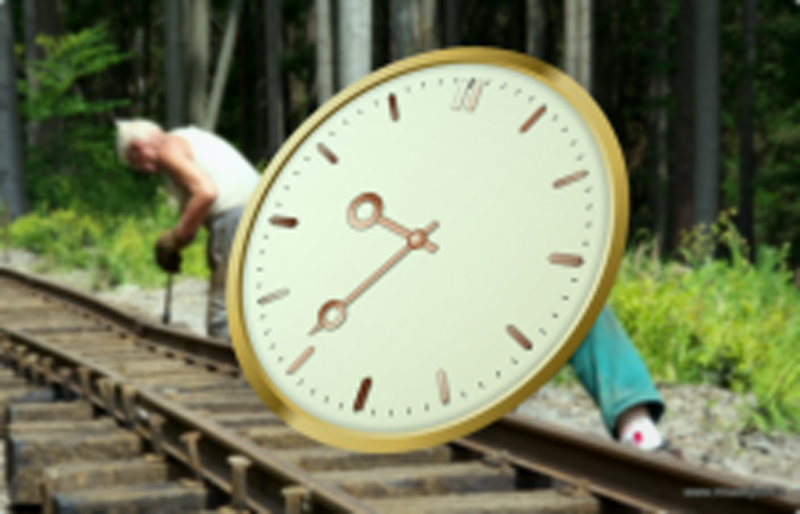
9:36
